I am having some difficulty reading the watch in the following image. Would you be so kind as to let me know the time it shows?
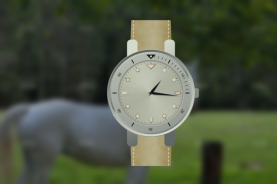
1:16
